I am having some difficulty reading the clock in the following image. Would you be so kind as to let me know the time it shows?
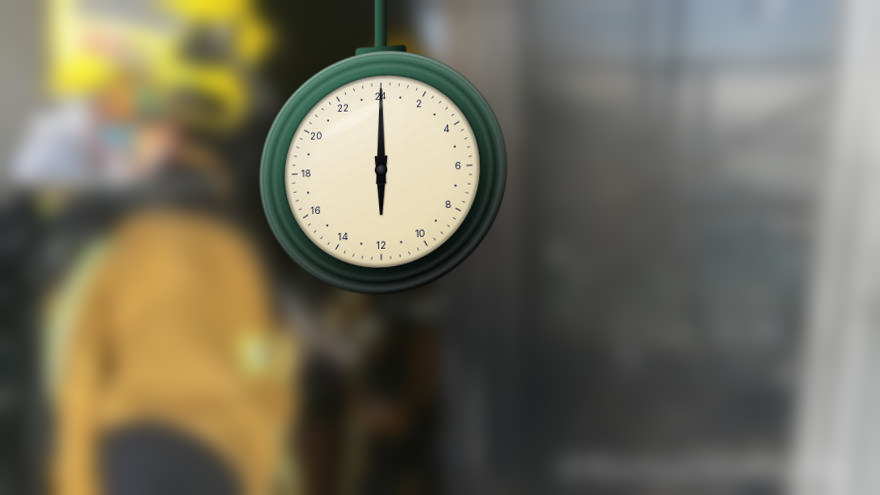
12:00
